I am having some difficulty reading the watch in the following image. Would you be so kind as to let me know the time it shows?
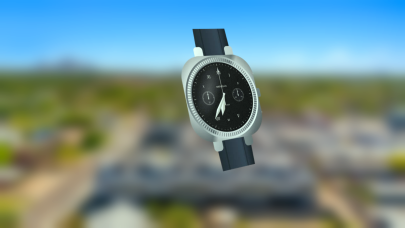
6:36
